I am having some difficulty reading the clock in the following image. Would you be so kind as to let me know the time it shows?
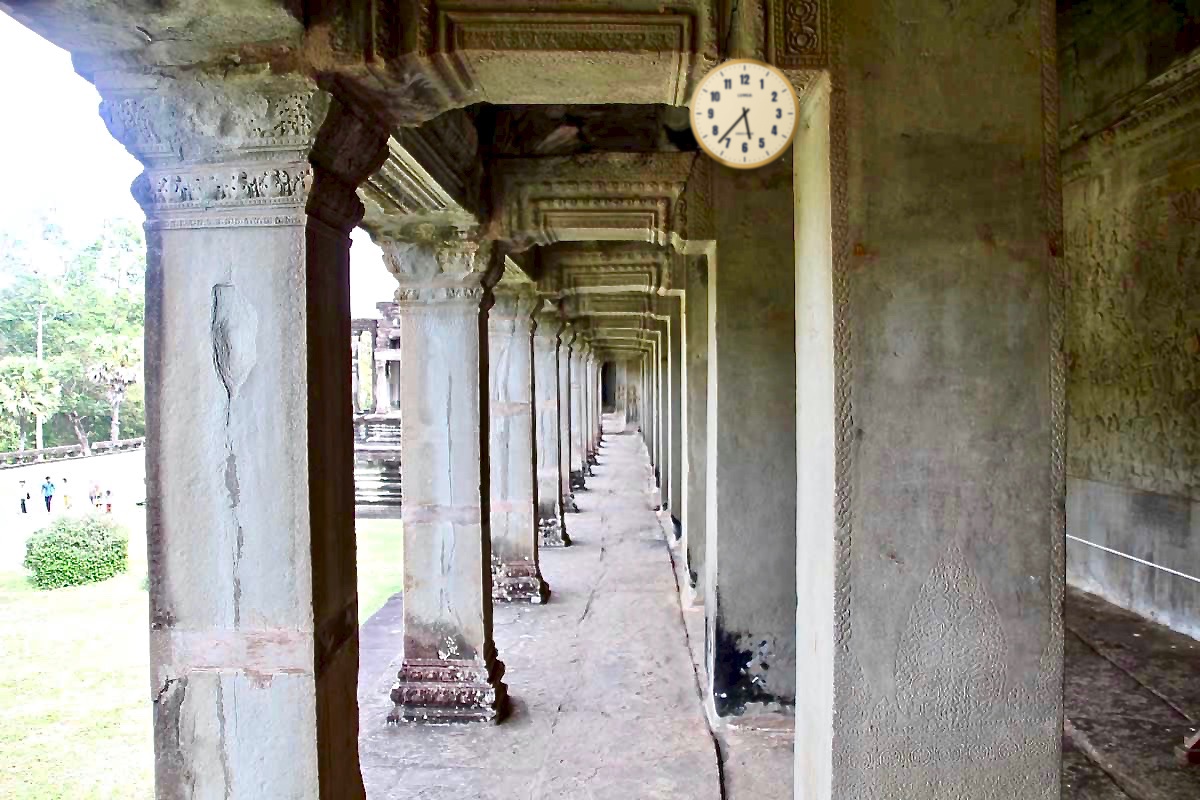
5:37
